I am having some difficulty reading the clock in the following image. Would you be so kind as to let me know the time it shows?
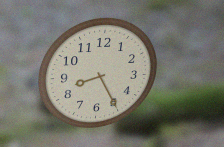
8:25
